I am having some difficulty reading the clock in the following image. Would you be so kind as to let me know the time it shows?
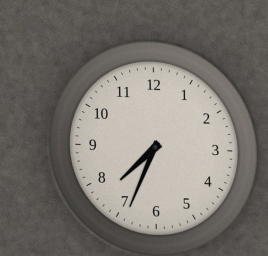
7:34
